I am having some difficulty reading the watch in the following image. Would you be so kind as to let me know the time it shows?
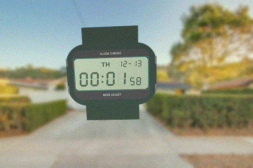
0:01:58
